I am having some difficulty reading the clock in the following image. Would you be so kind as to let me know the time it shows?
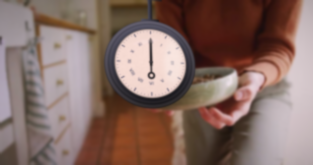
6:00
